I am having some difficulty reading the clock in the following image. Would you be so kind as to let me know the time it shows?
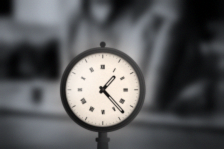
1:23
